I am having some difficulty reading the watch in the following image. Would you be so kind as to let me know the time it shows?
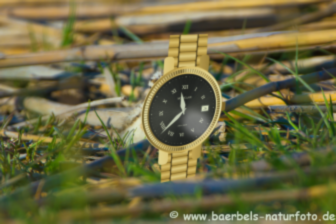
11:38
